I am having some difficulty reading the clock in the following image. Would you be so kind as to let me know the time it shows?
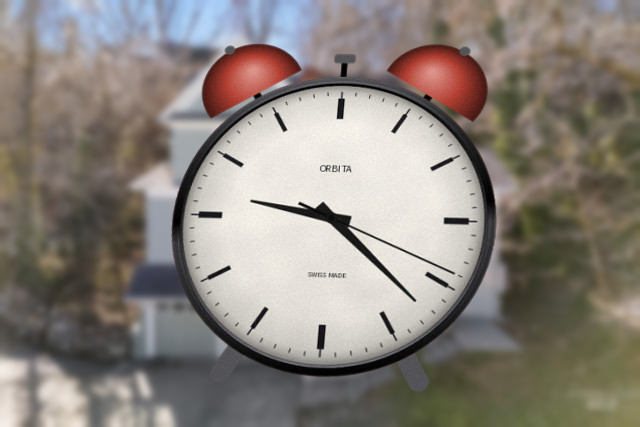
9:22:19
